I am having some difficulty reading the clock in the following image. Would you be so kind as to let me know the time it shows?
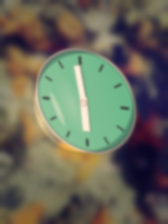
5:59
